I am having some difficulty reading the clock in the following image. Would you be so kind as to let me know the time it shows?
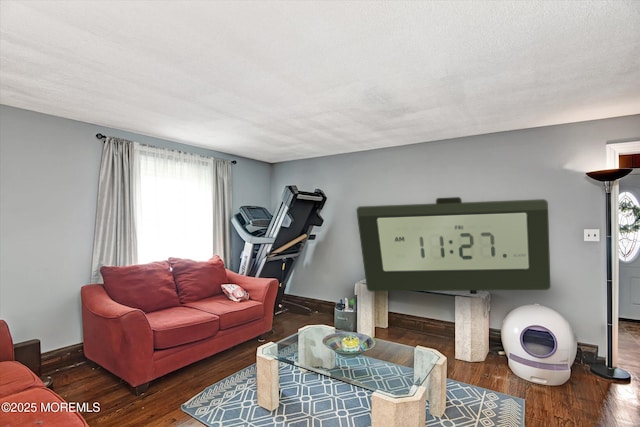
11:27
